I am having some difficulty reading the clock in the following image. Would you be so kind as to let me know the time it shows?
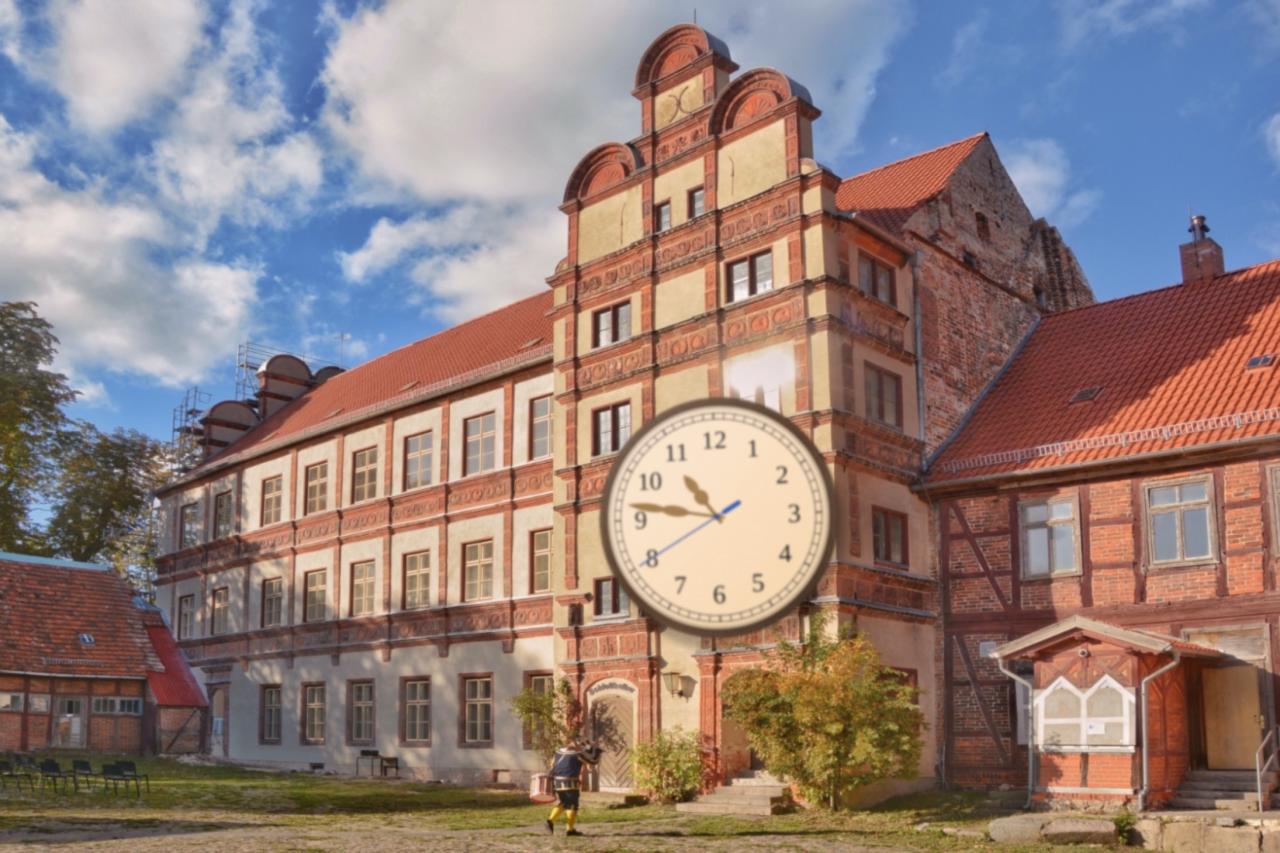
10:46:40
